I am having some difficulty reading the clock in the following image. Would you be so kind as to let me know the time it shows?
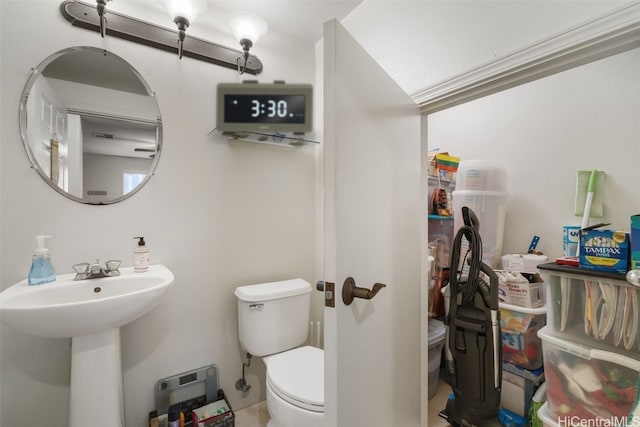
3:30
